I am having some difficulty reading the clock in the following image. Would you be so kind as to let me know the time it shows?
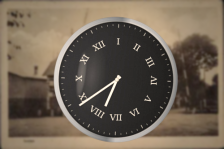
7:44
